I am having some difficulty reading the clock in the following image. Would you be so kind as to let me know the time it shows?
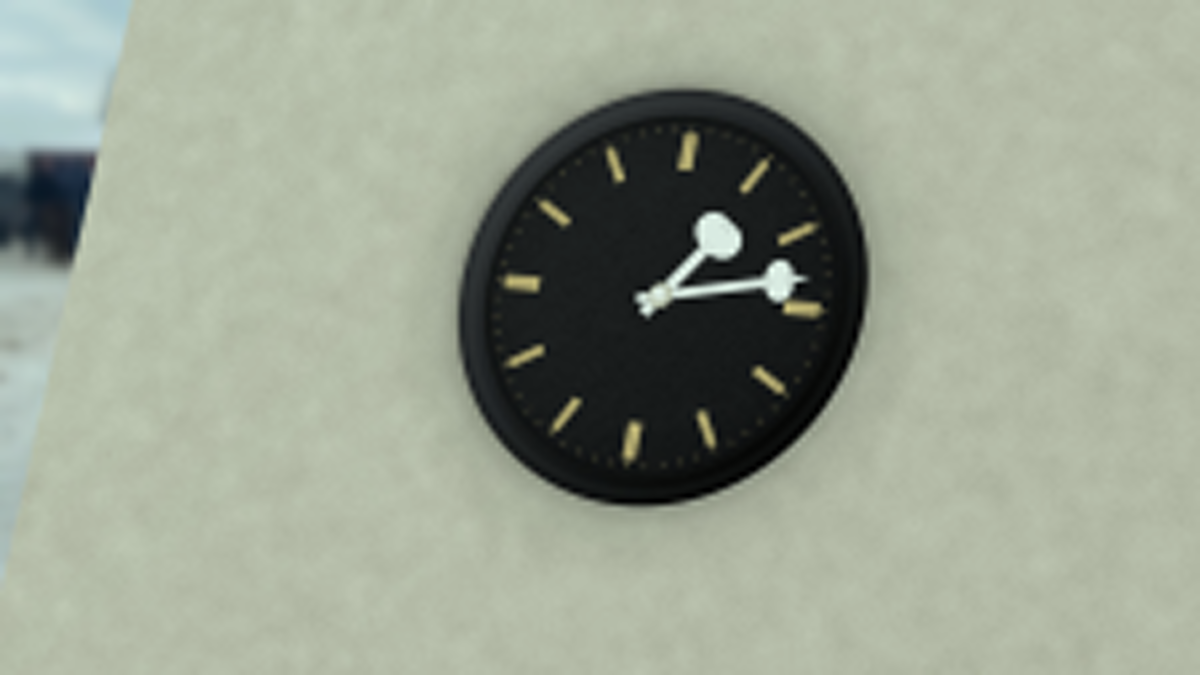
1:13
